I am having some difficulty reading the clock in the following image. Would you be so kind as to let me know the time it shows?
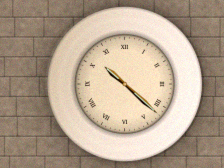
10:22
